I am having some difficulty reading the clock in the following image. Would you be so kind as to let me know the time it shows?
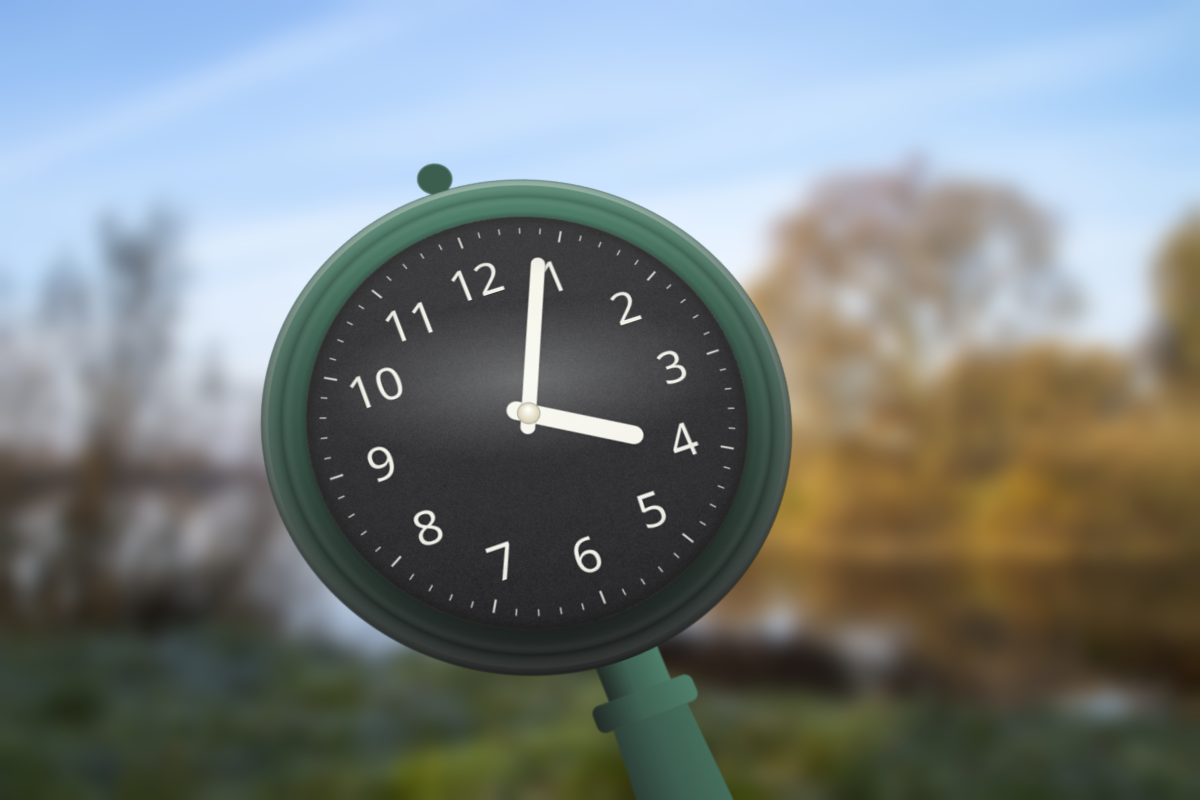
4:04
